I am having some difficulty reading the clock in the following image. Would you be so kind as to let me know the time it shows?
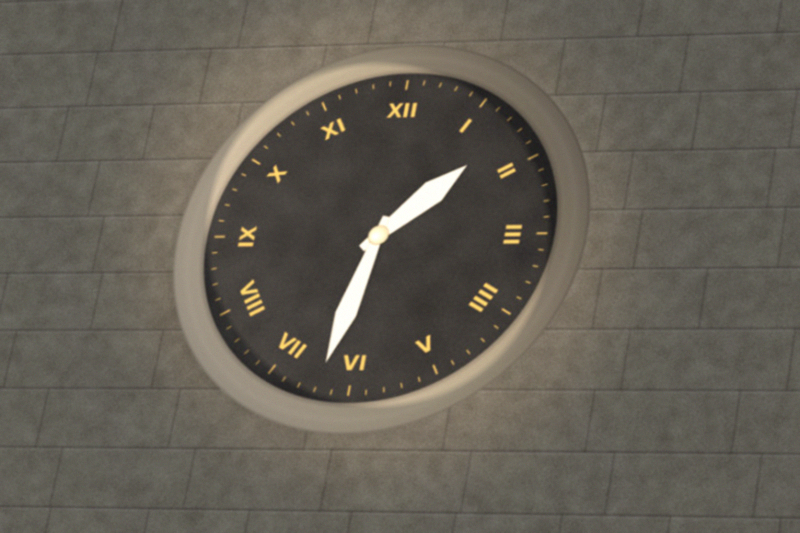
1:32
